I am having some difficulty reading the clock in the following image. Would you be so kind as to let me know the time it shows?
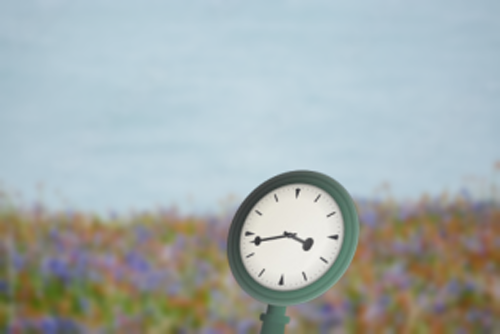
3:43
